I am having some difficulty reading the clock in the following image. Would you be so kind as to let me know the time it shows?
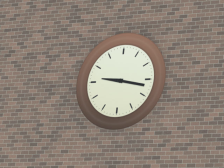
9:17
